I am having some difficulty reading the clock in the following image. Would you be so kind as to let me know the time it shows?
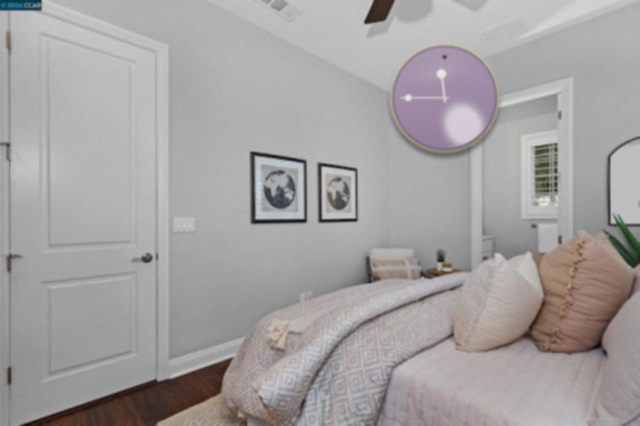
11:45
